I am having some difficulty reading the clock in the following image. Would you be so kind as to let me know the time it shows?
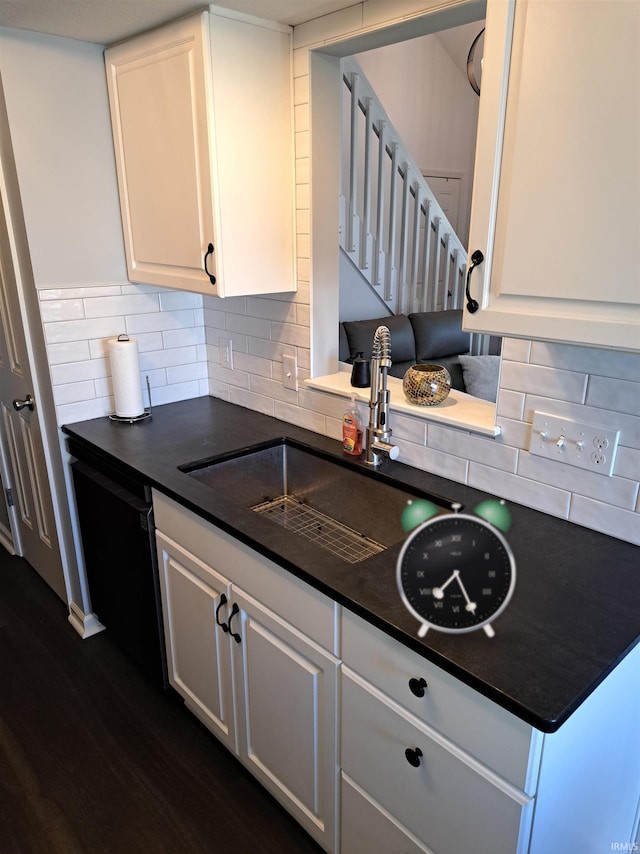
7:26
